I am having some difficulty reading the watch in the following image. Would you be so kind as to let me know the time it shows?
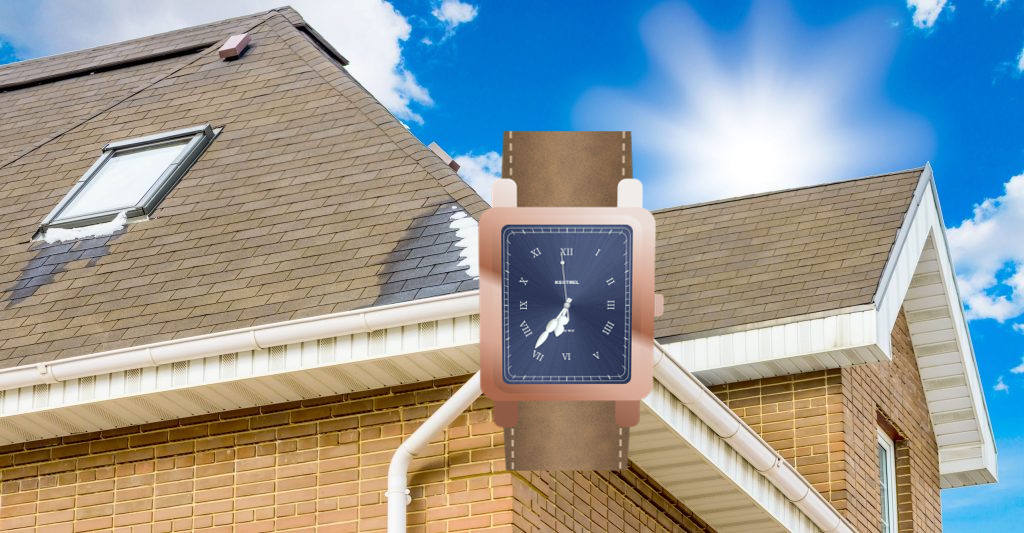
6:35:59
